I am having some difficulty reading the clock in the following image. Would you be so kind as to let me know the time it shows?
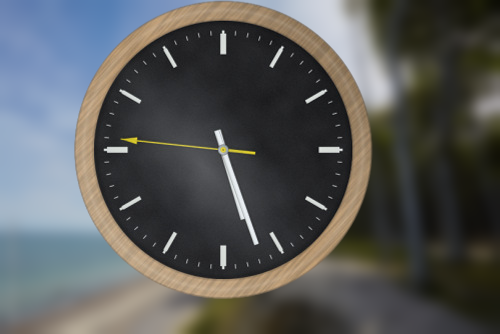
5:26:46
